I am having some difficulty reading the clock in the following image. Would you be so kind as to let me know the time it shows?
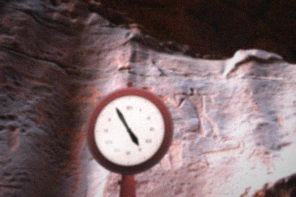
4:55
